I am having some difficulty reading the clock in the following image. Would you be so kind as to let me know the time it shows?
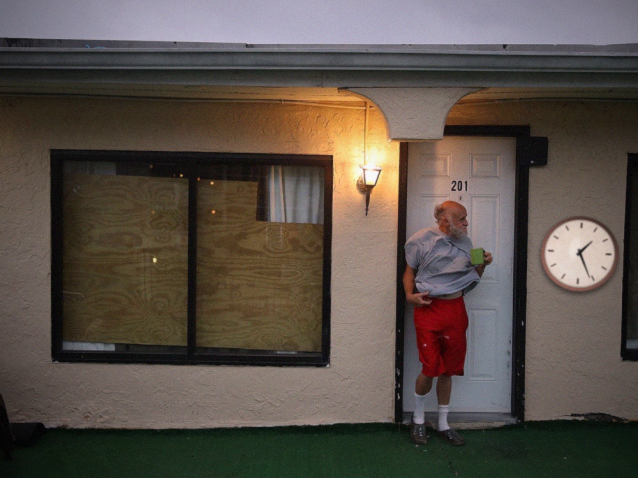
1:26
